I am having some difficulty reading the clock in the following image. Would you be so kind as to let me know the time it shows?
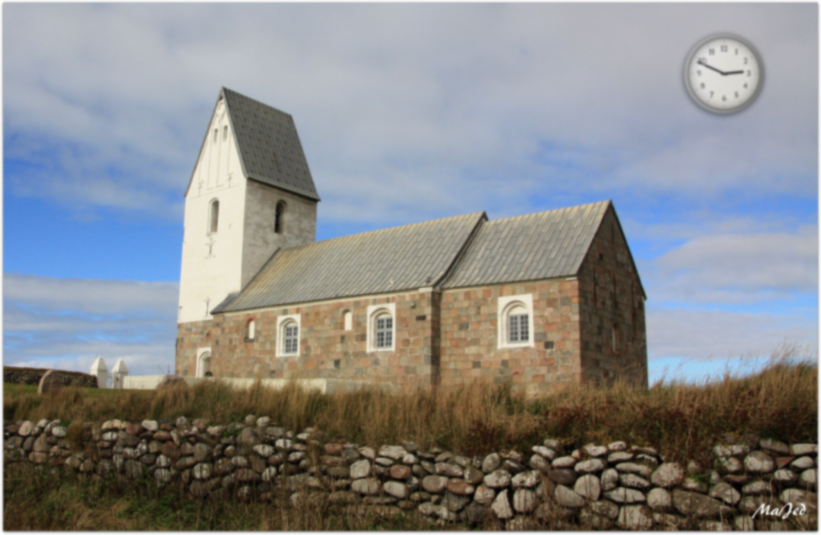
2:49
